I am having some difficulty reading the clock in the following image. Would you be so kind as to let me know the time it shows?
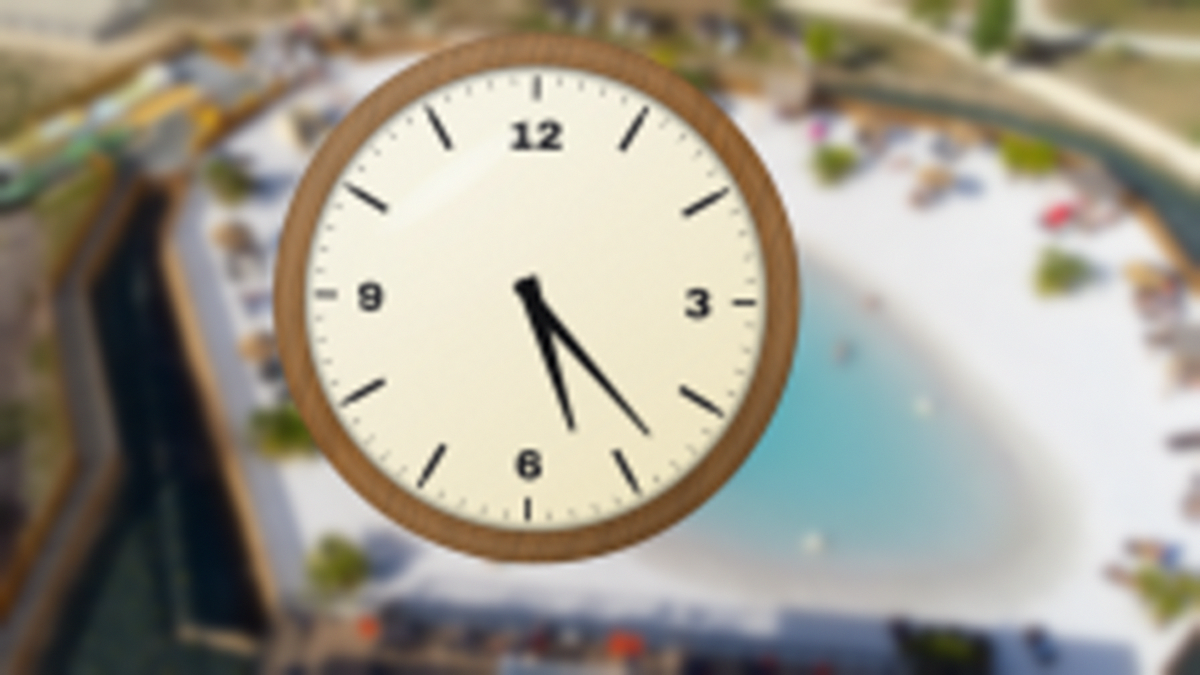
5:23
